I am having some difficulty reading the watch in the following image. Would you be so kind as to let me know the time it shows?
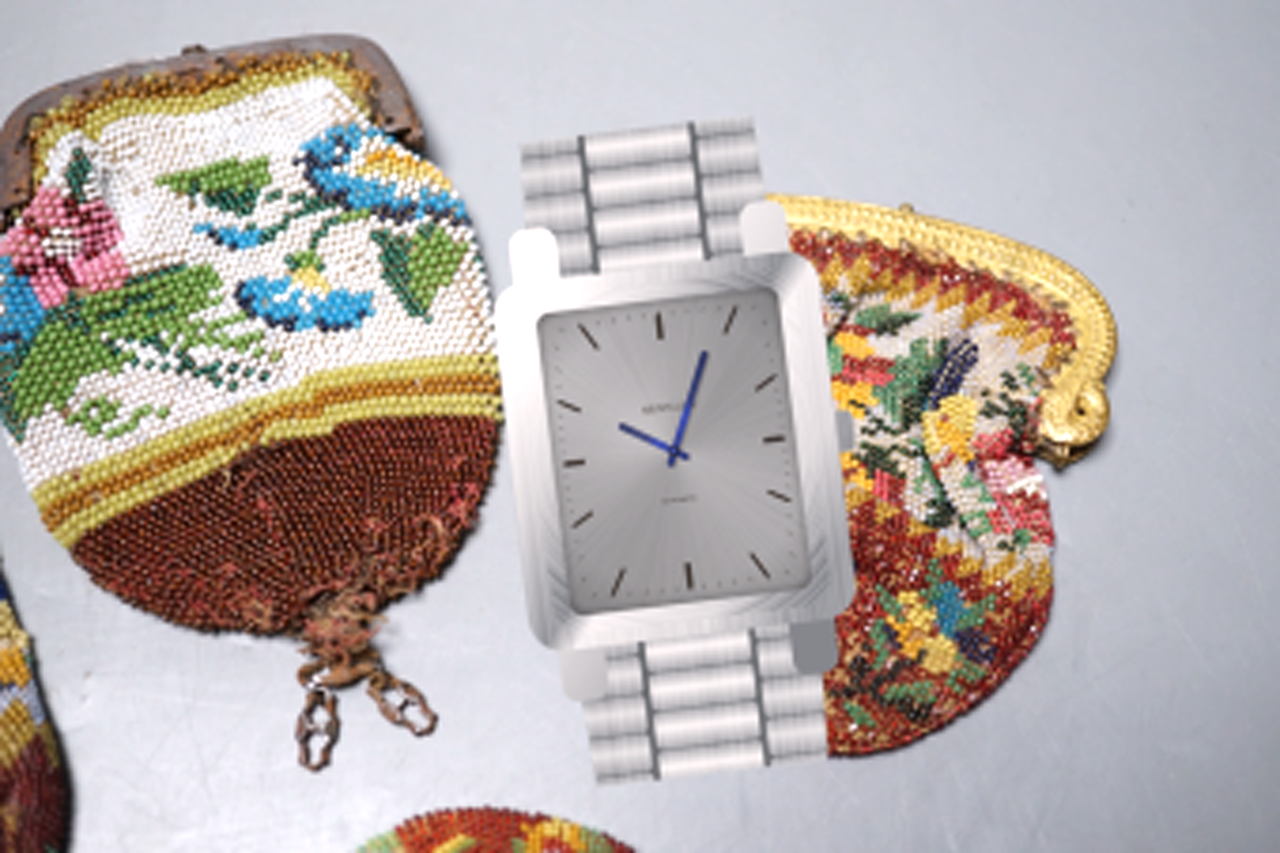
10:04
